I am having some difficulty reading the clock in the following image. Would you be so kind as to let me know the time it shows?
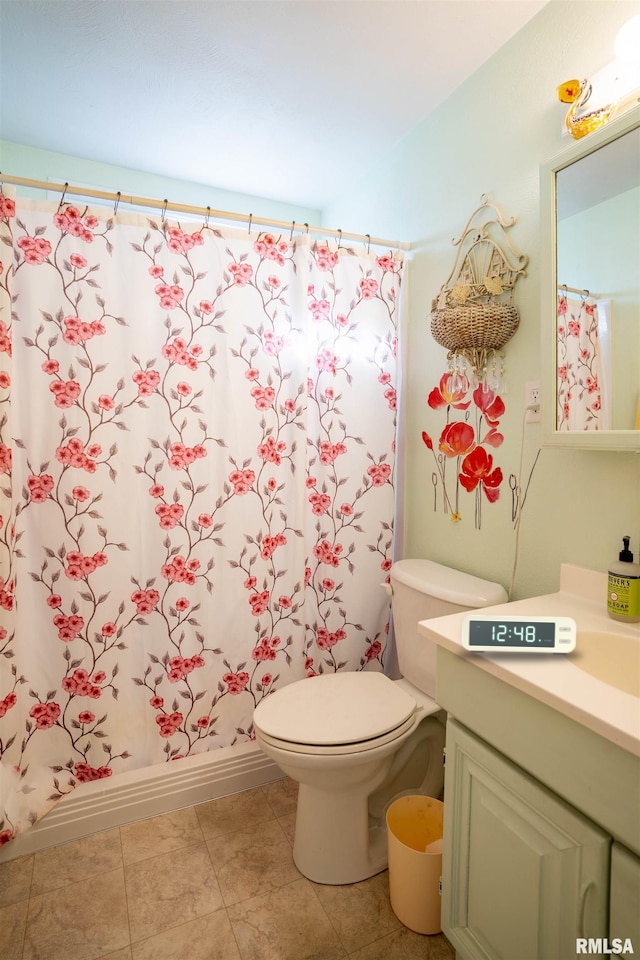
12:48
